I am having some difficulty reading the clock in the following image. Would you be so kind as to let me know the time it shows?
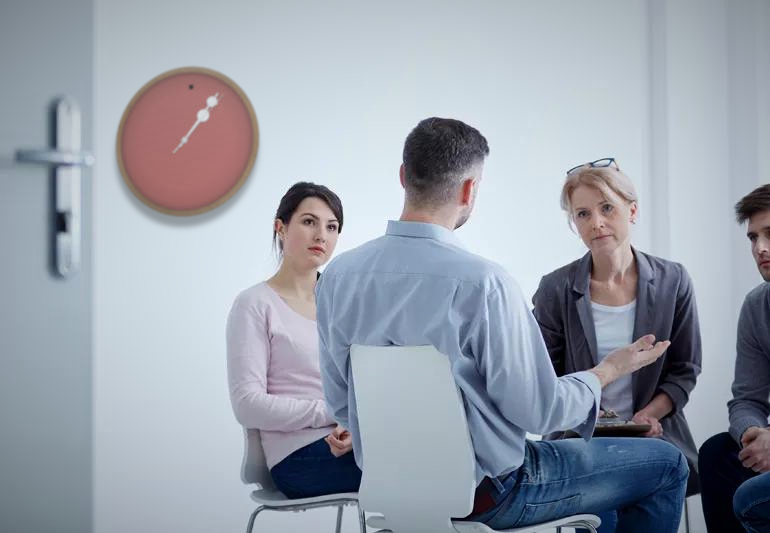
1:05:06
